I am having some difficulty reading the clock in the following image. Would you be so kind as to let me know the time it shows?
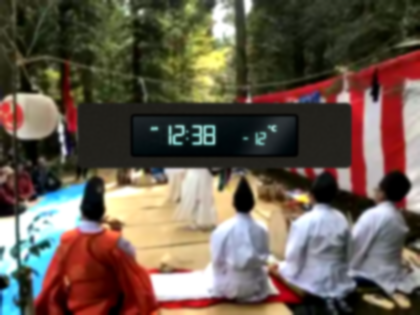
12:38
